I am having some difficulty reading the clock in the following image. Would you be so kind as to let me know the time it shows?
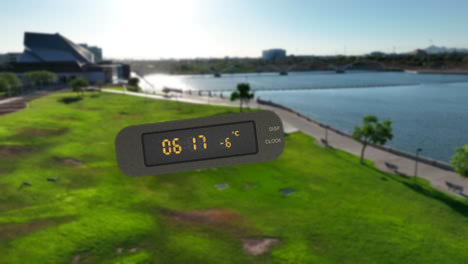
6:17
